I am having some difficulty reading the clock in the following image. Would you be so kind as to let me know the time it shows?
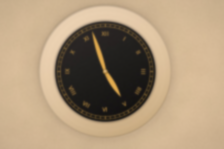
4:57
